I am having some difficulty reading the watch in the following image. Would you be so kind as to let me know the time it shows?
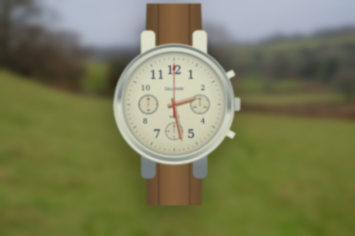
2:28
